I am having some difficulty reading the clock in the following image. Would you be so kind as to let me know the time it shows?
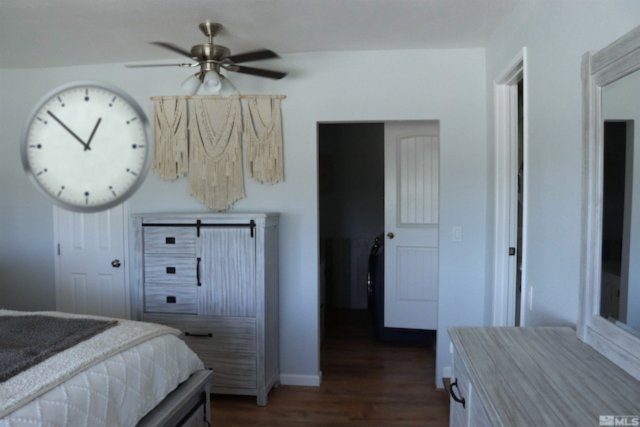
12:52
